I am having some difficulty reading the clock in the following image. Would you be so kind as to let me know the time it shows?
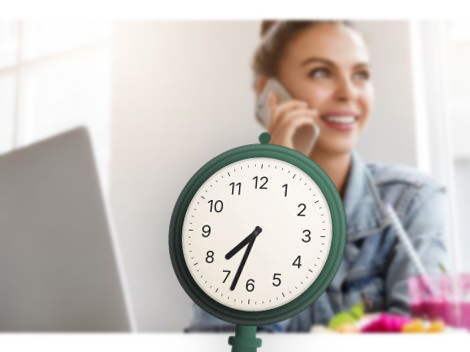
7:33
